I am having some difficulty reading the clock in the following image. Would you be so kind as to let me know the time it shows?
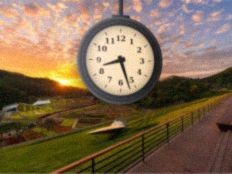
8:27
